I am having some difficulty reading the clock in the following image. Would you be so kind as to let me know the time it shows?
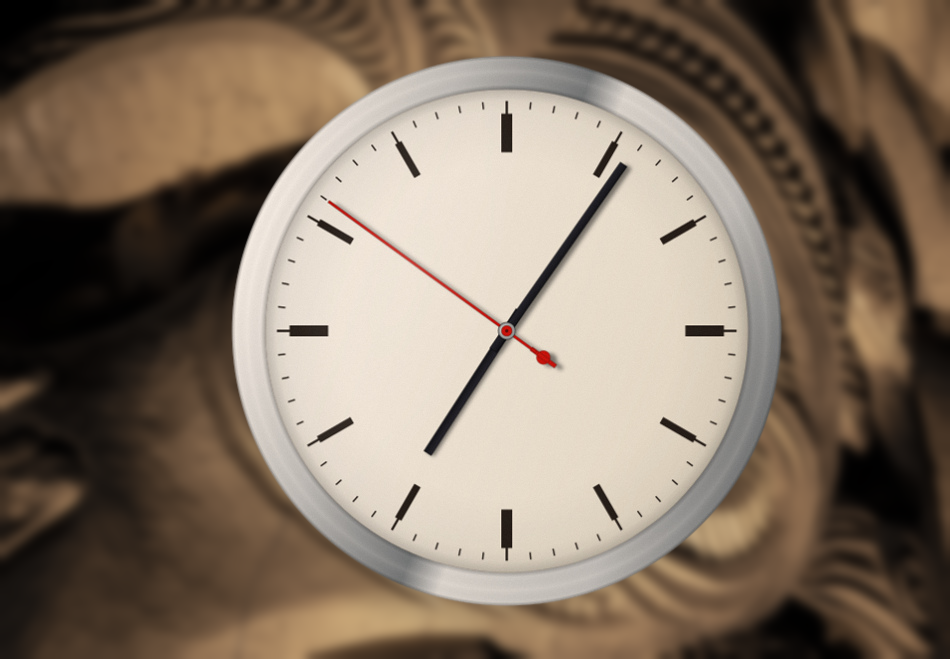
7:05:51
